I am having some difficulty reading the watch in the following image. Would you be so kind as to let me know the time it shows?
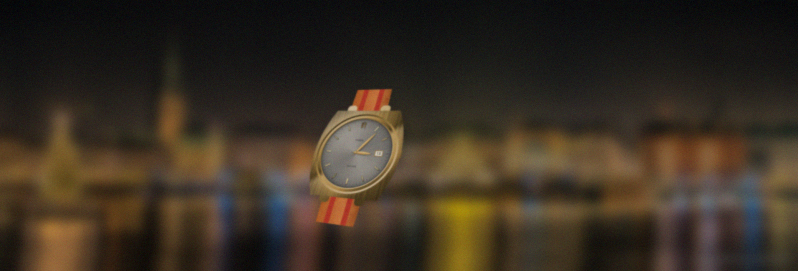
3:06
